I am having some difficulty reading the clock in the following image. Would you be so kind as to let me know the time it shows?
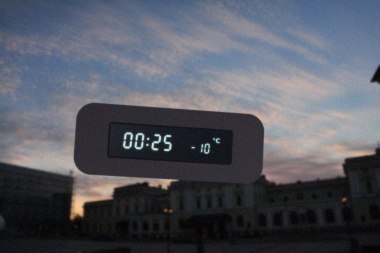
0:25
